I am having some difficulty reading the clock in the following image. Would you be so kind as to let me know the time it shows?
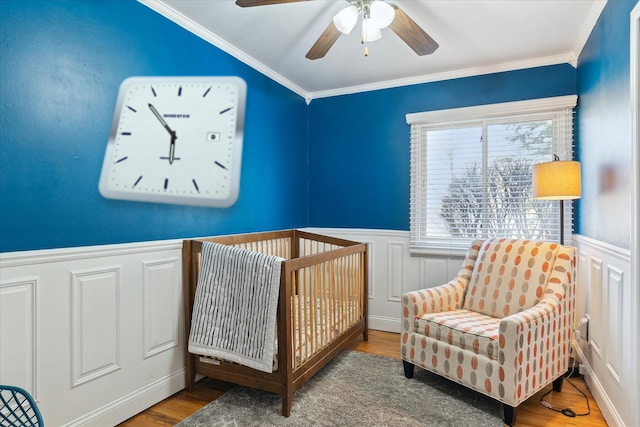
5:53
